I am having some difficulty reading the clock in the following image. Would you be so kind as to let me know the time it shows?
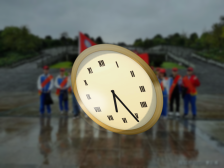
6:26
